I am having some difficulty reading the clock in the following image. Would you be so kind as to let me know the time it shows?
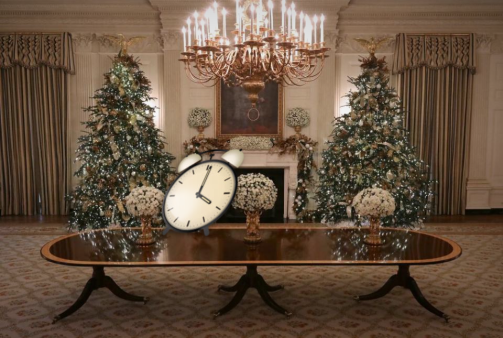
4:01
